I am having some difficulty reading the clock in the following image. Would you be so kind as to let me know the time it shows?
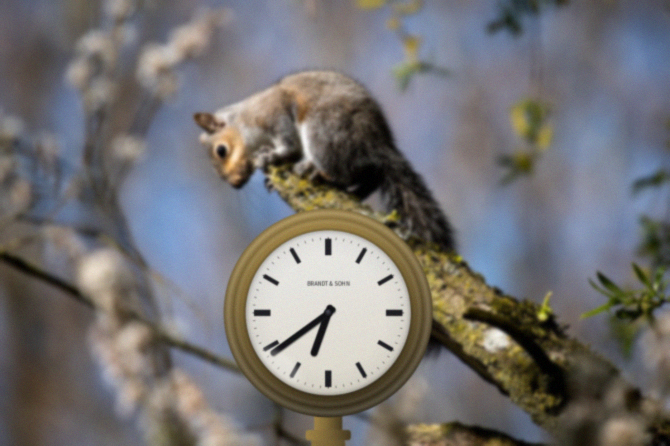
6:39
